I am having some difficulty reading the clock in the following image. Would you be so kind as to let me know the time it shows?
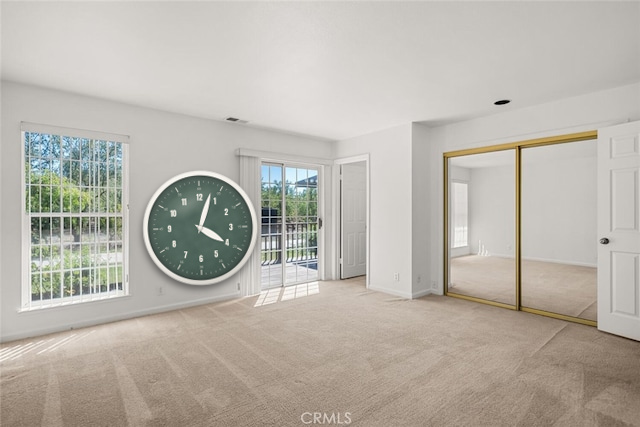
4:03
